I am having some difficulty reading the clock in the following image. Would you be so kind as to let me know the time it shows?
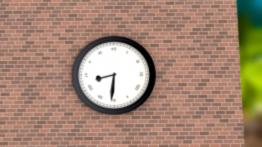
8:31
